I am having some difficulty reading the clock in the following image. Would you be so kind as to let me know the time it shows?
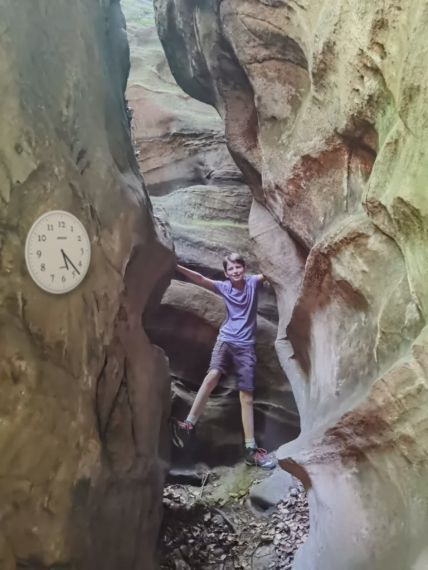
5:23
